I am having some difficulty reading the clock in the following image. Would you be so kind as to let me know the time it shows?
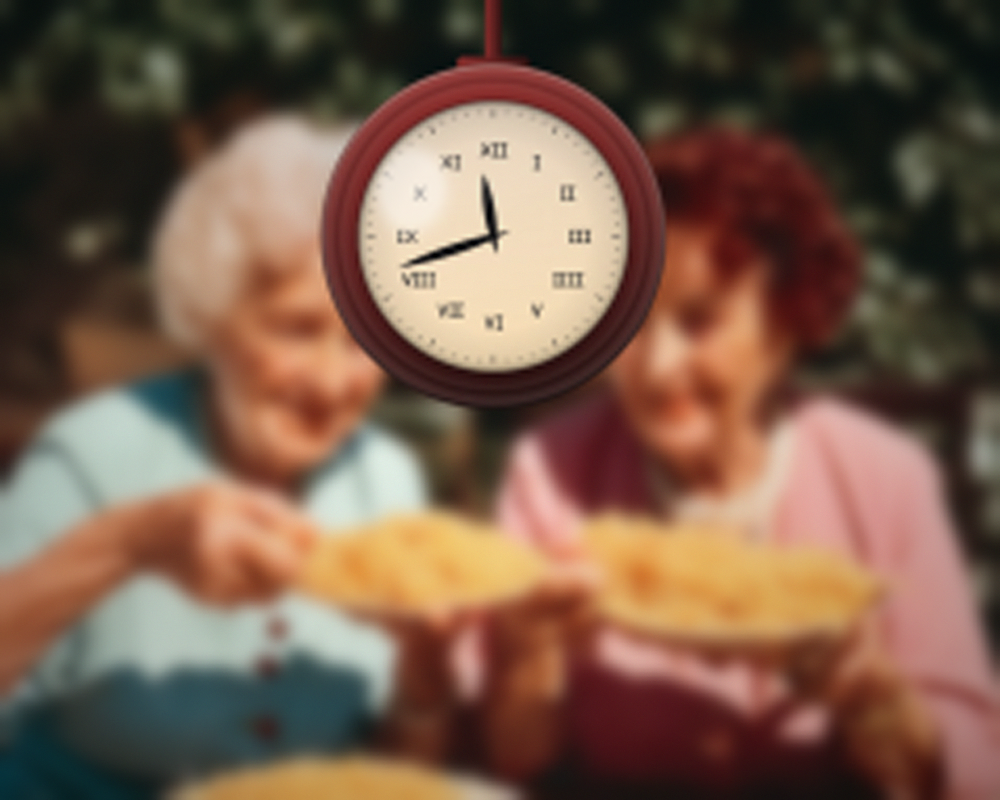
11:42
